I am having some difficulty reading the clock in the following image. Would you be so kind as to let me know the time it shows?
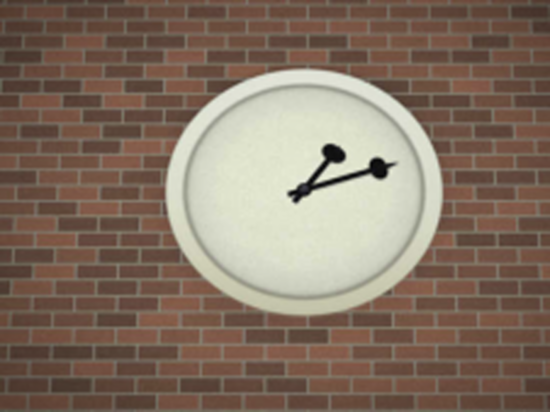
1:12
